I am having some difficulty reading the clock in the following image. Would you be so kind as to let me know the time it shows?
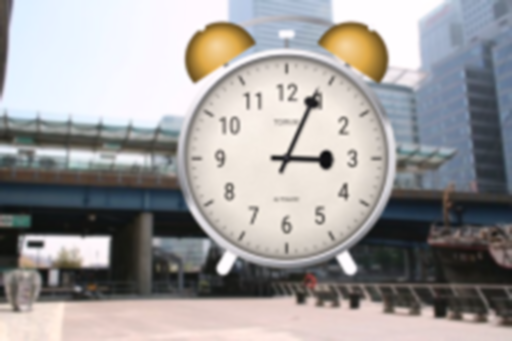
3:04
